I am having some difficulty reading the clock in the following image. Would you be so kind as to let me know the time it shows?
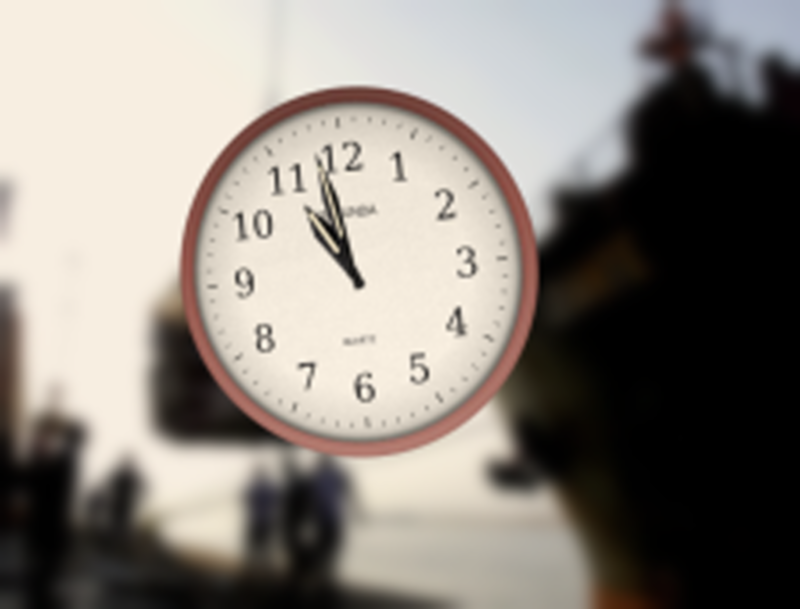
10:58
